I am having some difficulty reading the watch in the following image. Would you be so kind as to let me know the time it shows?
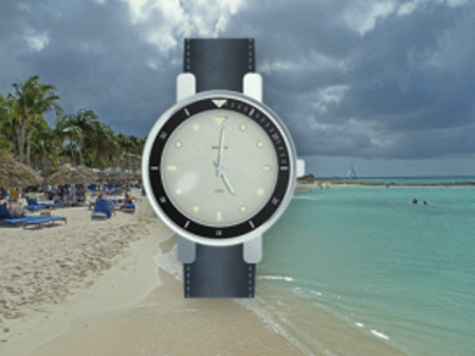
5:01
